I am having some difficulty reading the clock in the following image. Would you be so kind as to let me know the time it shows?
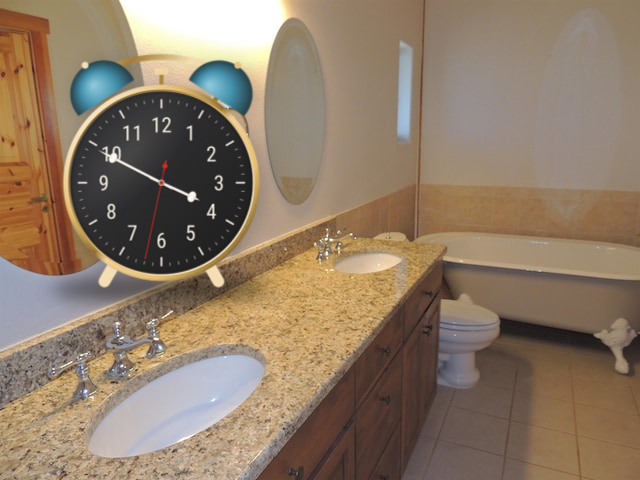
3:49:32
